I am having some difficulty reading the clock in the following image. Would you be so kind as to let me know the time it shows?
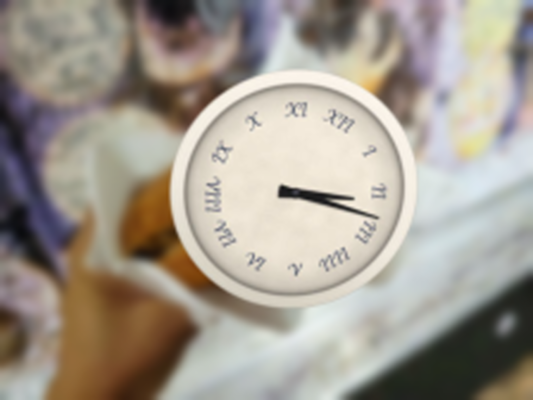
2:13
